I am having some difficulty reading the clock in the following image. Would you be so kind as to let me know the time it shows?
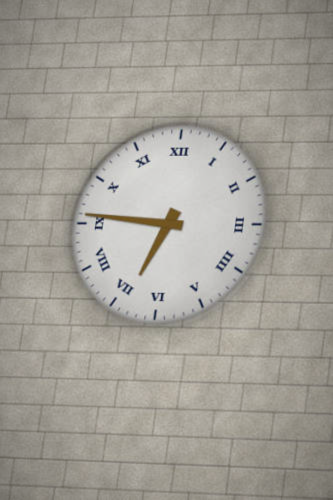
6:46
